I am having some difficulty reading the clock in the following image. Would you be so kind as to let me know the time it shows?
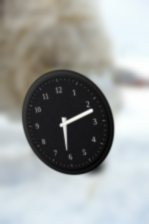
6:12
